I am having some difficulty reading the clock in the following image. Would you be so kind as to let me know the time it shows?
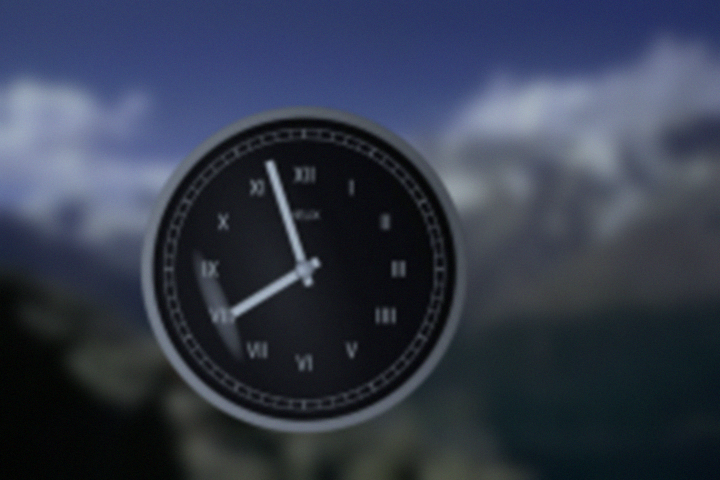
7:57
